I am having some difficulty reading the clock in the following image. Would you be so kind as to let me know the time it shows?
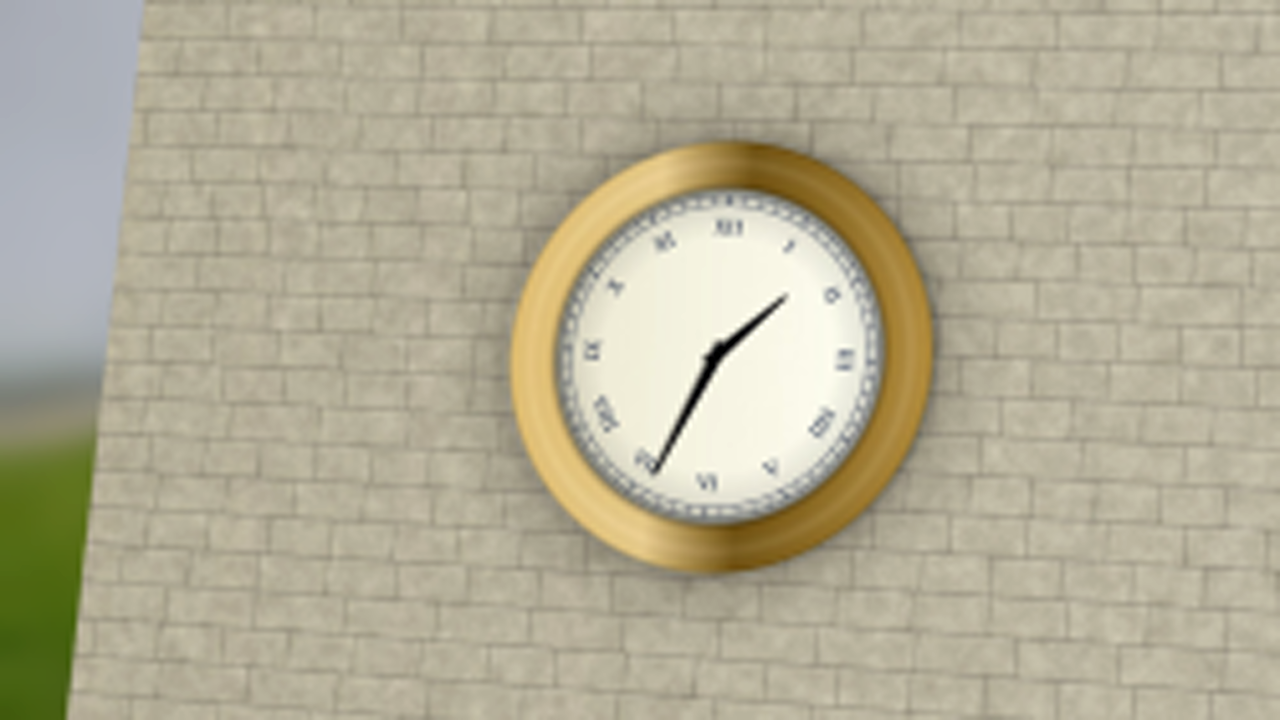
1:34
